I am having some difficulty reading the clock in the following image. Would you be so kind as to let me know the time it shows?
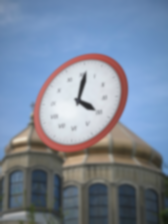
4:01
